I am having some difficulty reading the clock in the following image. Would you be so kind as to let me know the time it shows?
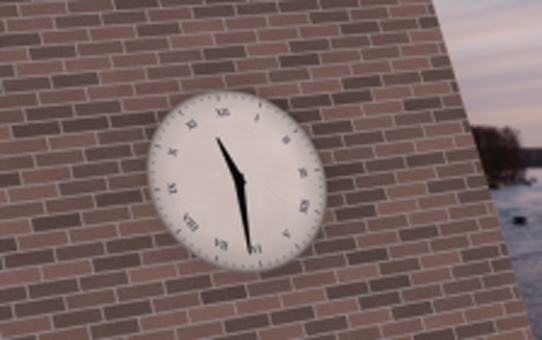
11:31
